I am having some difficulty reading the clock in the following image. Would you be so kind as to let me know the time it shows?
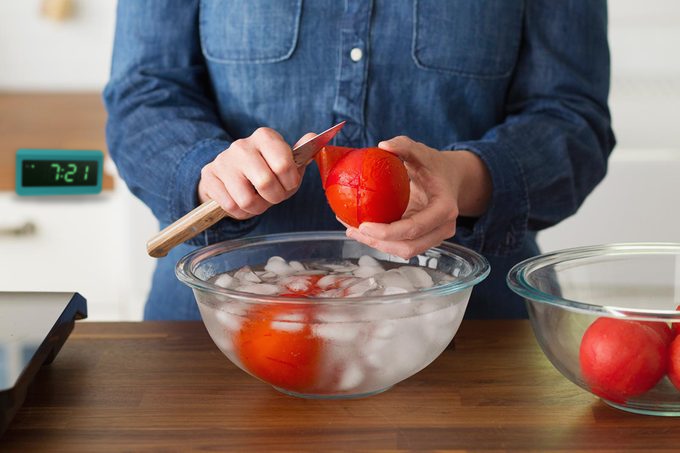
7:21
